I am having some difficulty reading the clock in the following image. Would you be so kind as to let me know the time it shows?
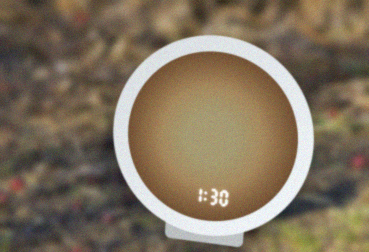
1:30
